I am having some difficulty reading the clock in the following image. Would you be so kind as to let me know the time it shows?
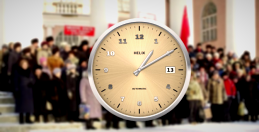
1:10
